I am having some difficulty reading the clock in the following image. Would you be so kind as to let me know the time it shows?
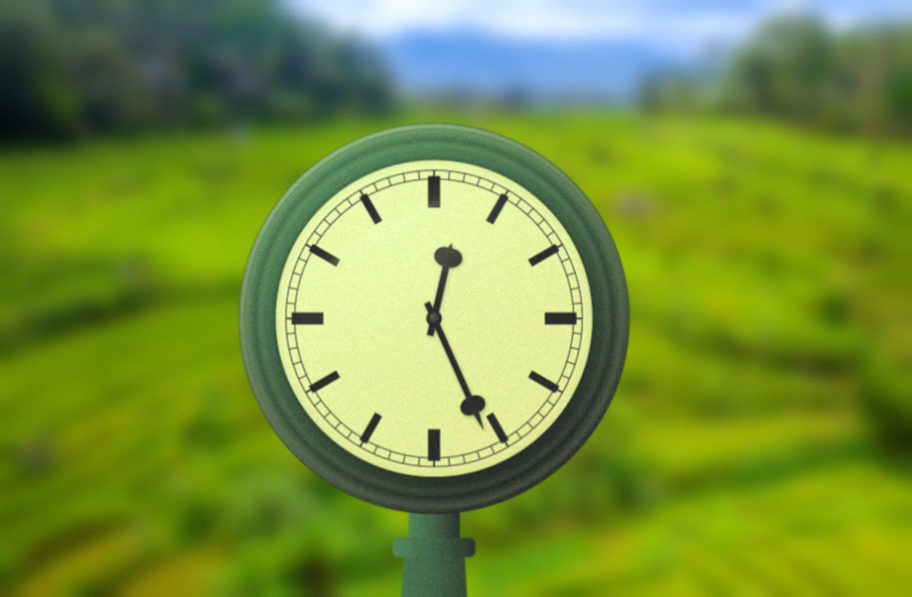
12:26
